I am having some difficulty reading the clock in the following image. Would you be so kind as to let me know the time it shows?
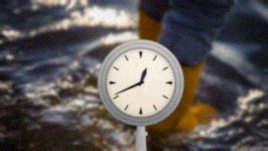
12:41
